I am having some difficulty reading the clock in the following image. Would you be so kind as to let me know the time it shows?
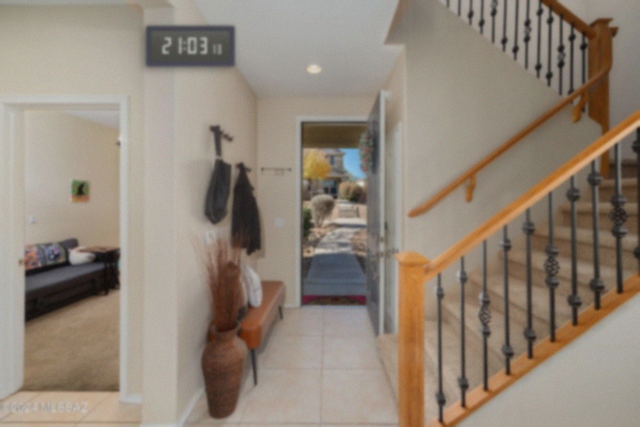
21:03
